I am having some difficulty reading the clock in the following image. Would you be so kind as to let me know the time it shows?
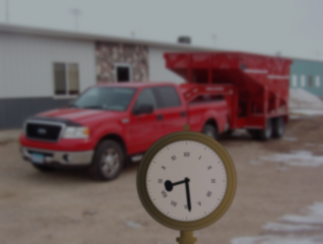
8:29
